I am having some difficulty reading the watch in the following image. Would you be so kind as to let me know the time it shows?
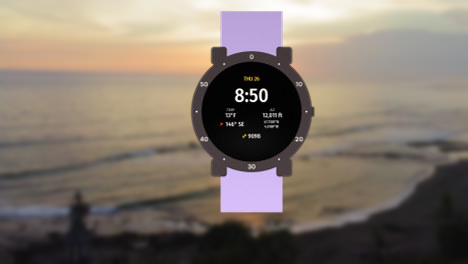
8:50
